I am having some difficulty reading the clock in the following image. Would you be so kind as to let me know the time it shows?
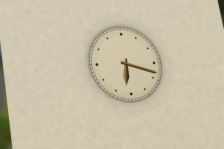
6:18
